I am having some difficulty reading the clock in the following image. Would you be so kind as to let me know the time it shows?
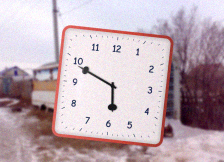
5:49
